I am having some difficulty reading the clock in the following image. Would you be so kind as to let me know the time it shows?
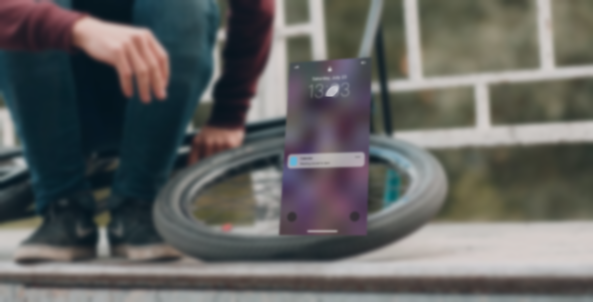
13:33
